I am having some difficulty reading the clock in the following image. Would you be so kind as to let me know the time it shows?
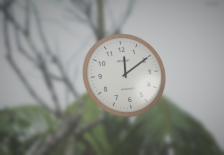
12:10
